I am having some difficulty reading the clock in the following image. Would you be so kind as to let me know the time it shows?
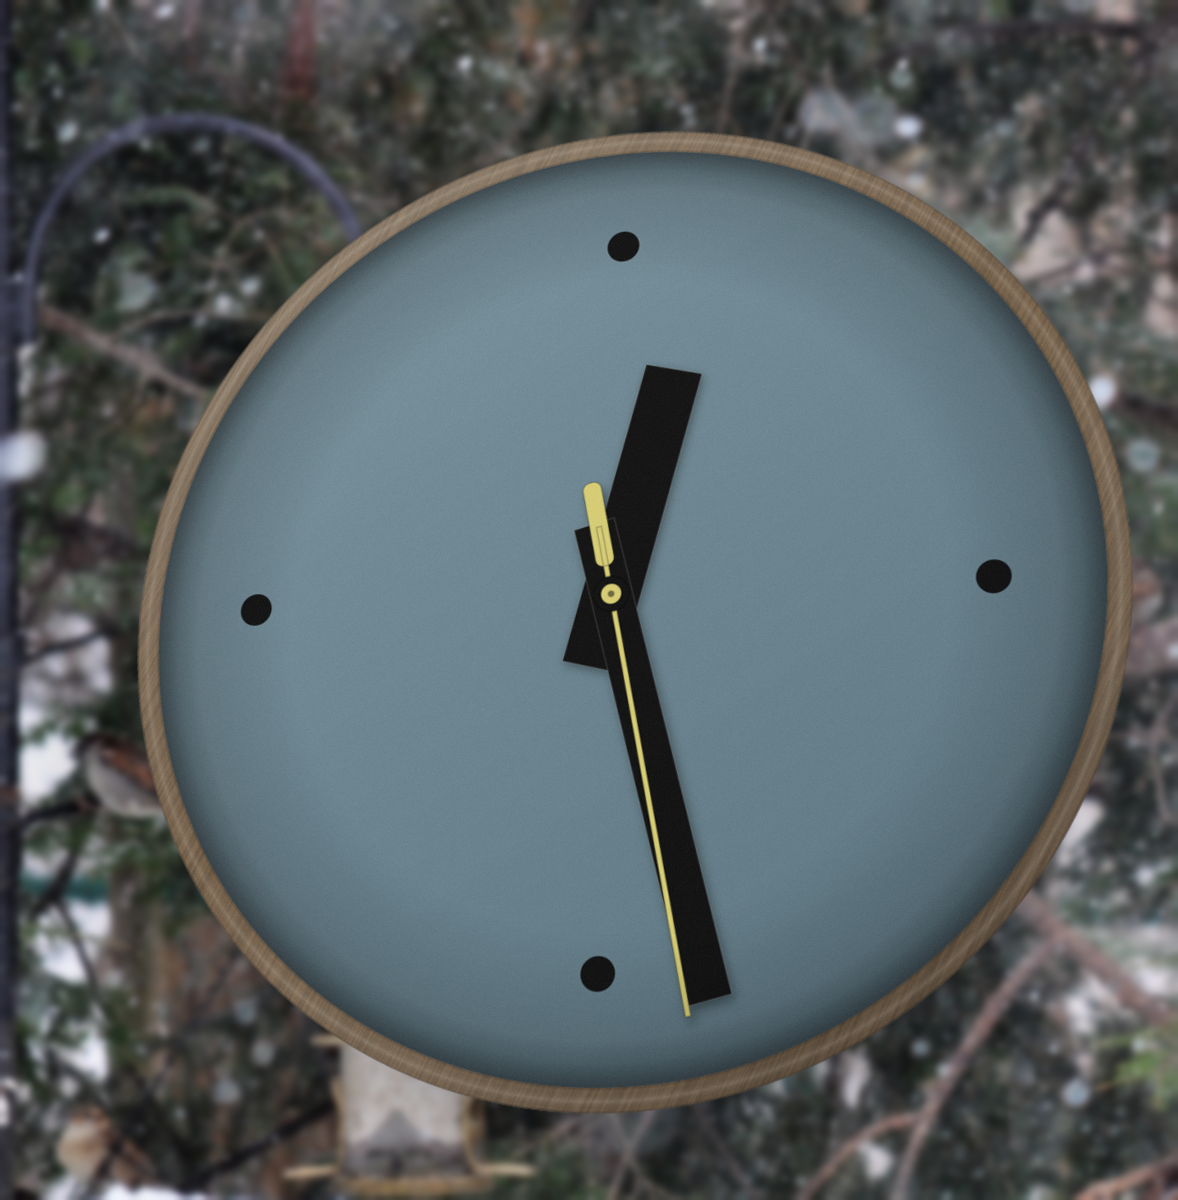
12:27:28
